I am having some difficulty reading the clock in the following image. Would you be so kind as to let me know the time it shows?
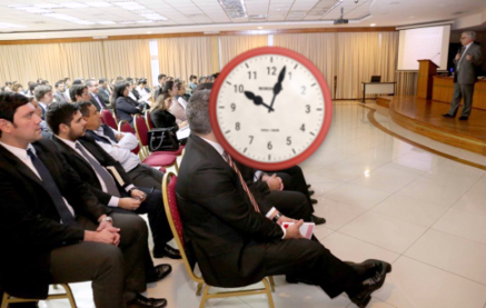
10:03
